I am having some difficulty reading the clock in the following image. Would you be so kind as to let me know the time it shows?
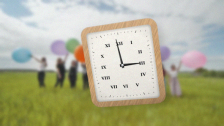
2:59
